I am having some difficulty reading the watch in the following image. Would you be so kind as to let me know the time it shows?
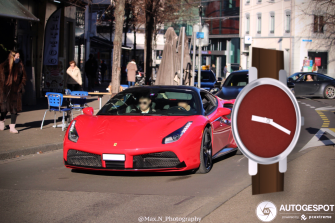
9:19
